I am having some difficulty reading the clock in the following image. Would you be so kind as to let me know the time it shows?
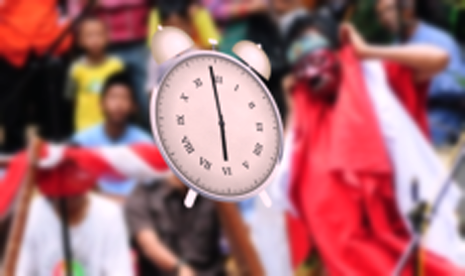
5:59
